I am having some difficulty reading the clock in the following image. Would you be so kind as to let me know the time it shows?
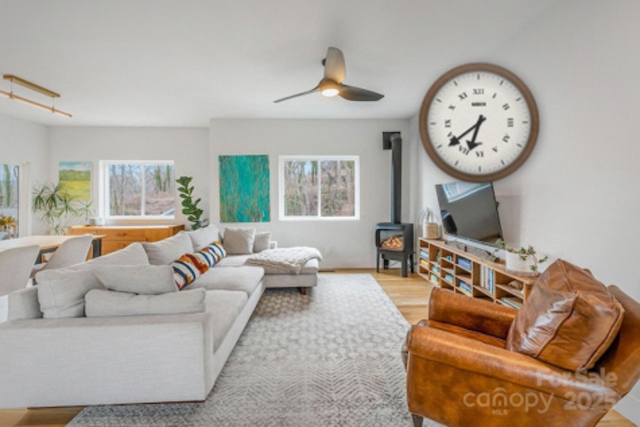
6:39
